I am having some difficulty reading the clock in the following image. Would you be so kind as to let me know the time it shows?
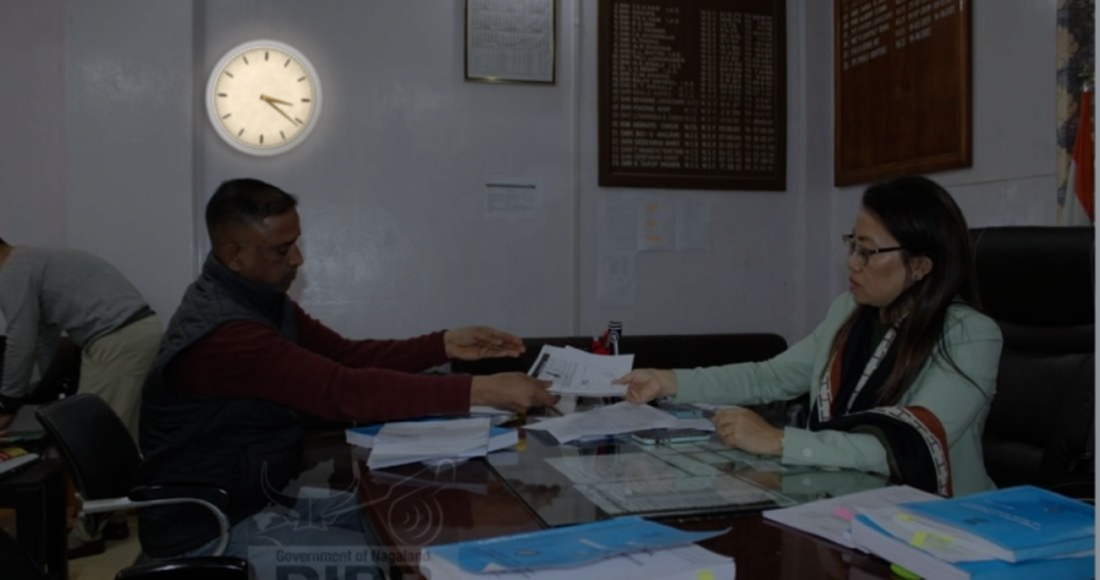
3:21
